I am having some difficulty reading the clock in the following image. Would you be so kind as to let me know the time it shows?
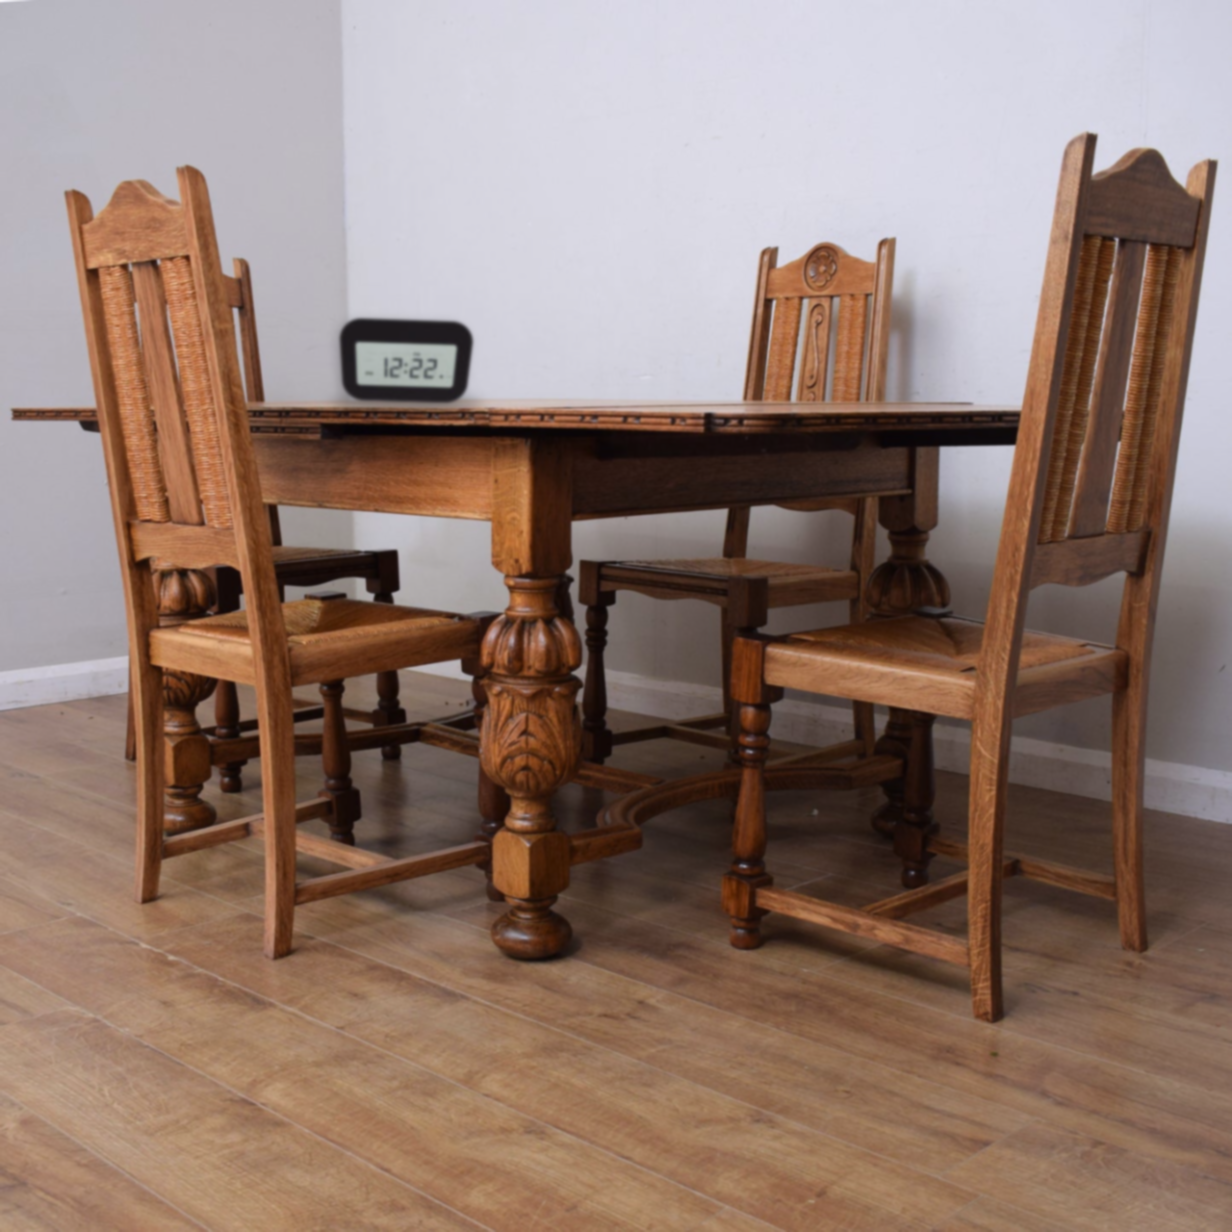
12:22
